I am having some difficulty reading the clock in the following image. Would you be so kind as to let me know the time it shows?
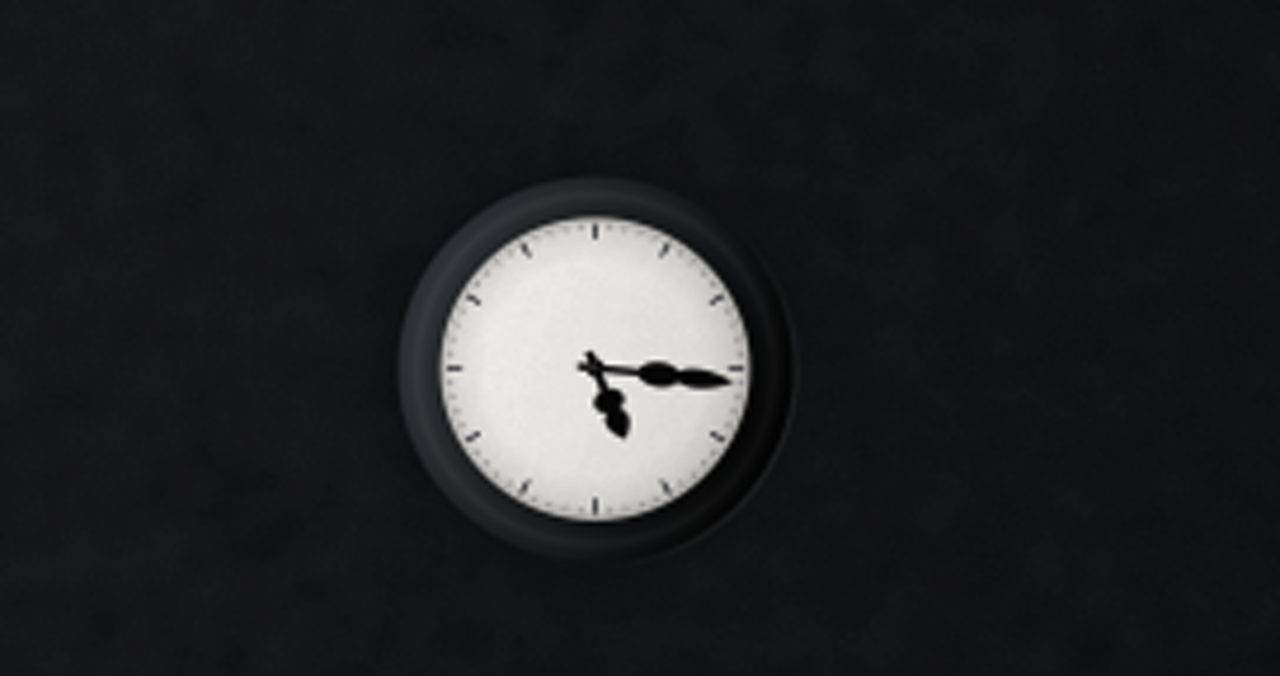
5:16
